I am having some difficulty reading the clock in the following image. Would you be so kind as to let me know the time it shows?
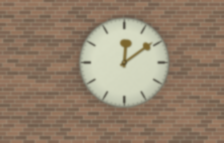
12:09
